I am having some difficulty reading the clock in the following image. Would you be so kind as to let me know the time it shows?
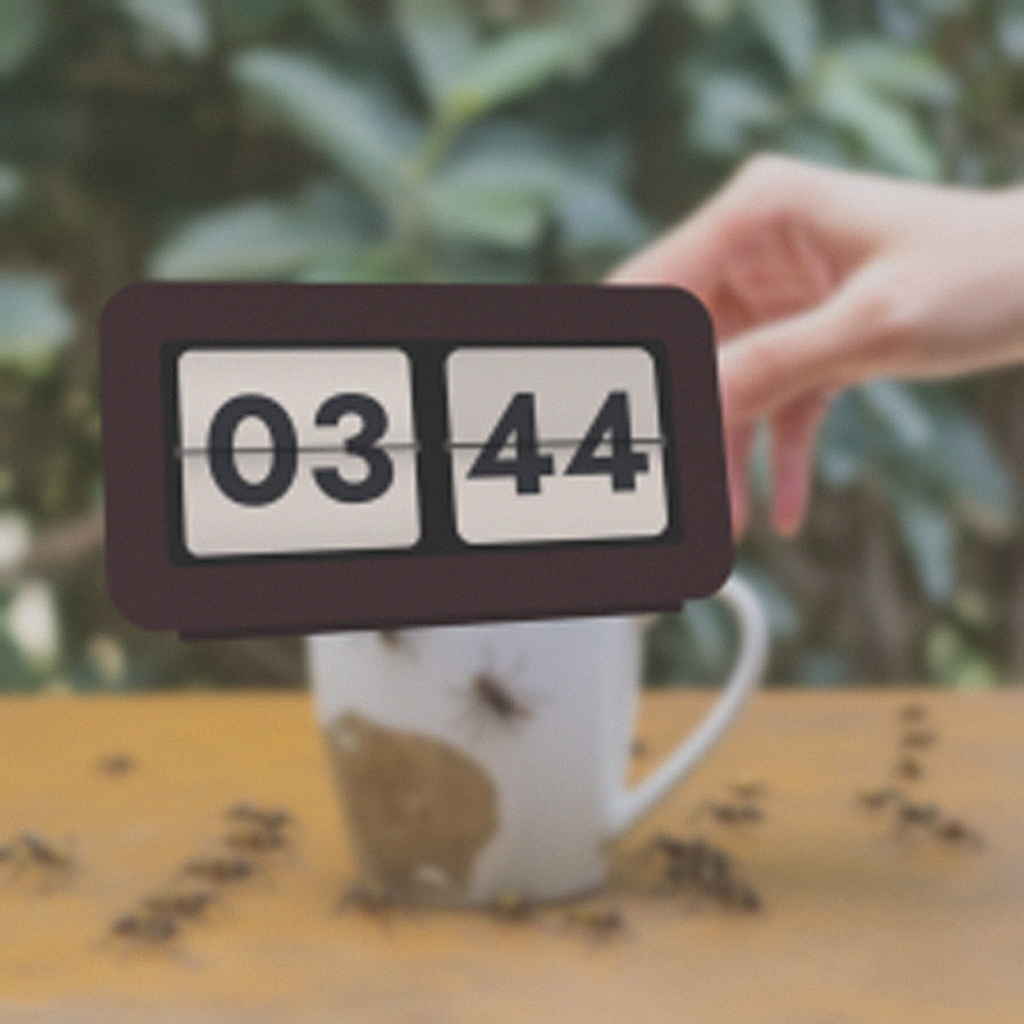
3:44
